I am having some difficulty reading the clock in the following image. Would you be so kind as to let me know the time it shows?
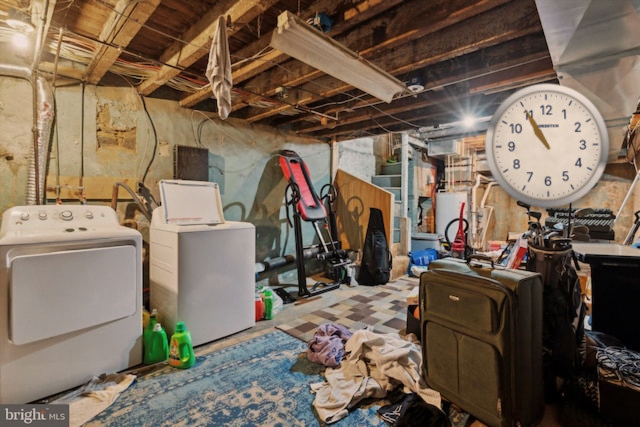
10:55
